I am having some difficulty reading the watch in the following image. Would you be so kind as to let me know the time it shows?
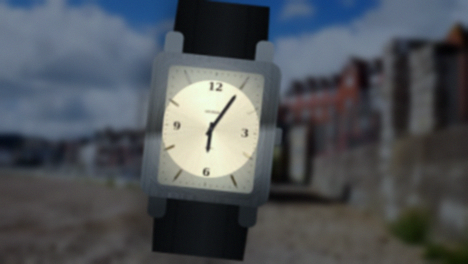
6:05
